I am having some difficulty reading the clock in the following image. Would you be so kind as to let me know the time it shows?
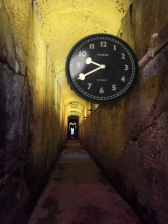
9:40
